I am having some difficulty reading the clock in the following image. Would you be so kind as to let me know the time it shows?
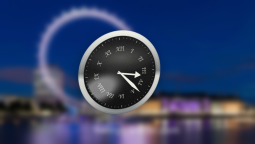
3:23
